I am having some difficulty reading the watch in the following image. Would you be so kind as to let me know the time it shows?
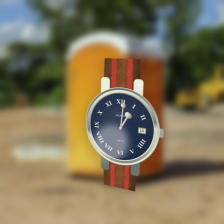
1:01
